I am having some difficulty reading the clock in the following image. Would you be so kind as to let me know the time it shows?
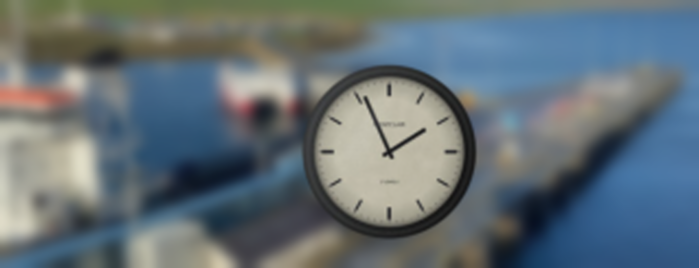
1:56
